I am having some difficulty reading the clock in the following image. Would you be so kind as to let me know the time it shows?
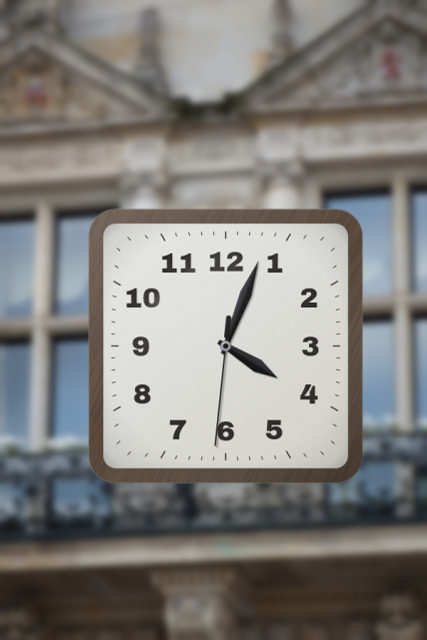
4:03:31
